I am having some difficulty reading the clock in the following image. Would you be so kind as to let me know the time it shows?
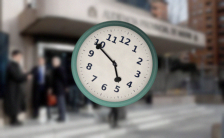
4:49
